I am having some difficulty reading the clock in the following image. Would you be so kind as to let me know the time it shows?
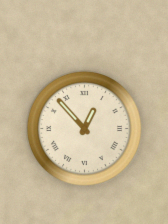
12:53
